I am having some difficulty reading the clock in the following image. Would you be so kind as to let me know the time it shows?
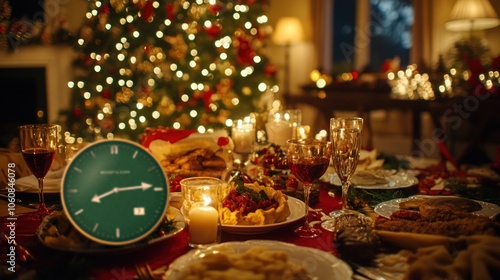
8:14
